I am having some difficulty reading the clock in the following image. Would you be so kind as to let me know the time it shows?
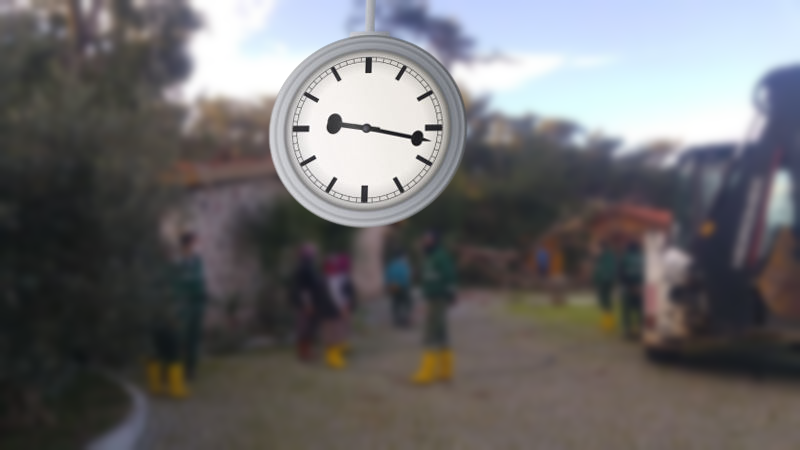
9:17
